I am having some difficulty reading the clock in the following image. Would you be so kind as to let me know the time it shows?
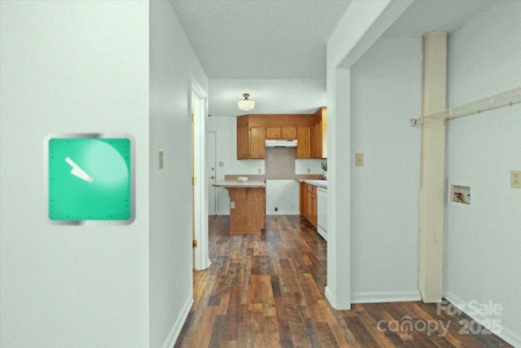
9:52
